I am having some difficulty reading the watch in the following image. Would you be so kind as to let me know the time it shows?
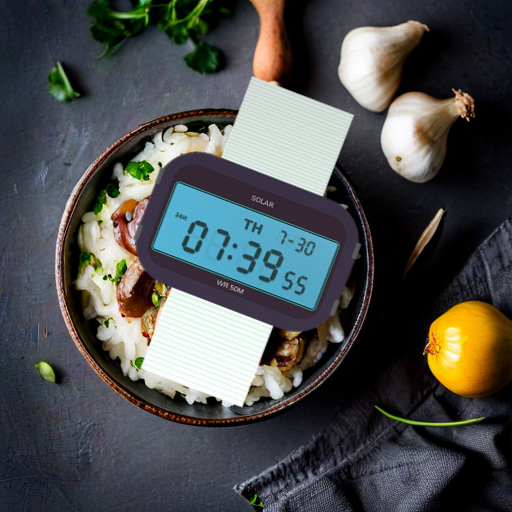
7:39:55
